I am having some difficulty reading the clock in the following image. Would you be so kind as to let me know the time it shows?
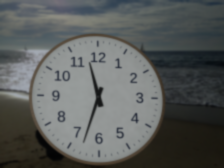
11:33
